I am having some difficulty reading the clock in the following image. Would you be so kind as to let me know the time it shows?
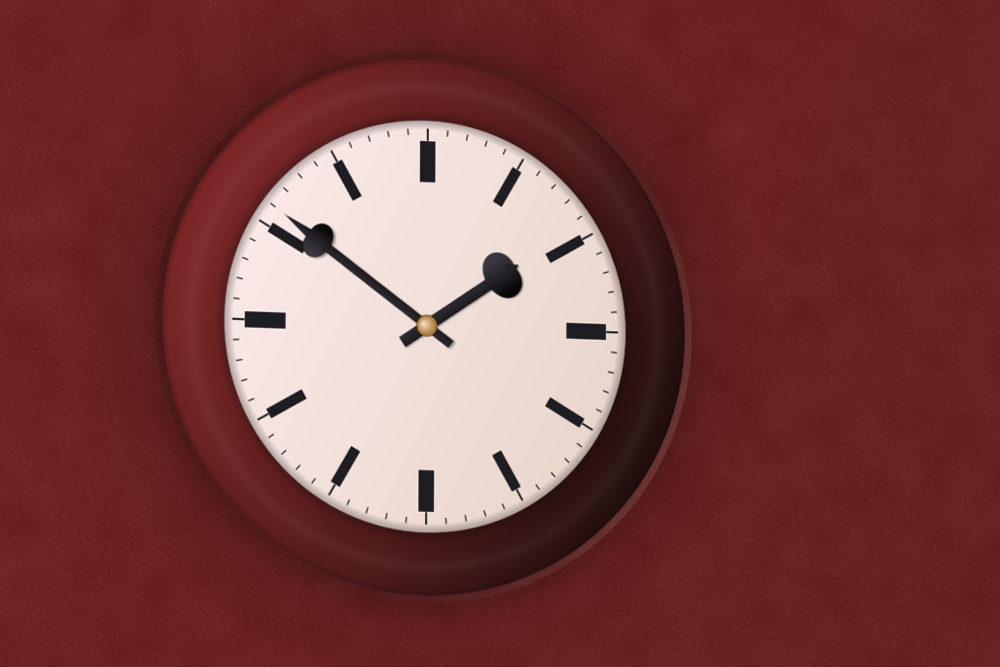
1:51
